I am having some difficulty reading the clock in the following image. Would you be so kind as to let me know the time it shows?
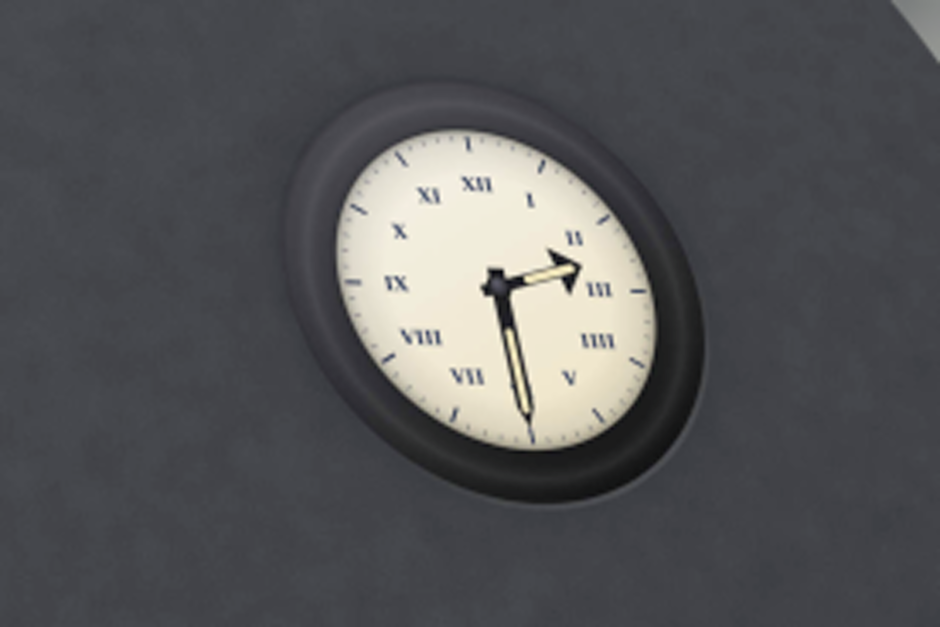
2:30
